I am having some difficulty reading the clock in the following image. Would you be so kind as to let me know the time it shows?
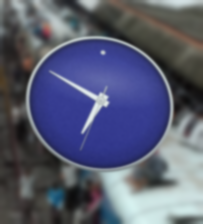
6:49:33
